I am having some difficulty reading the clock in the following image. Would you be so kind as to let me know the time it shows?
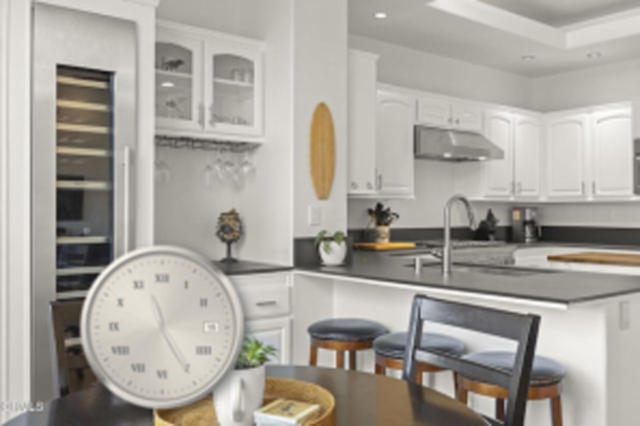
11:25
